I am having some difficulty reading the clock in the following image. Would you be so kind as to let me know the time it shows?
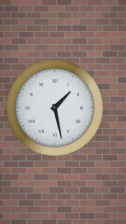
1:28
